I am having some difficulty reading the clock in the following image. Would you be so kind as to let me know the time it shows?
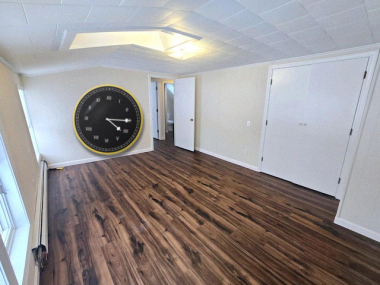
4:15
